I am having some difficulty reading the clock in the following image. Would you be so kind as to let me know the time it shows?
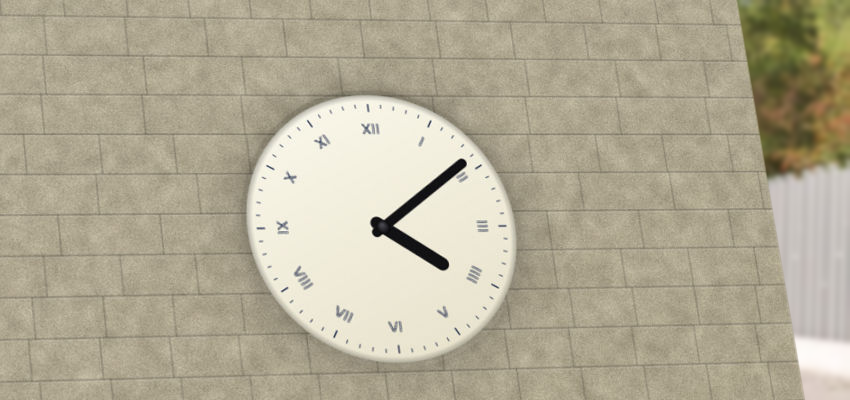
4:09
